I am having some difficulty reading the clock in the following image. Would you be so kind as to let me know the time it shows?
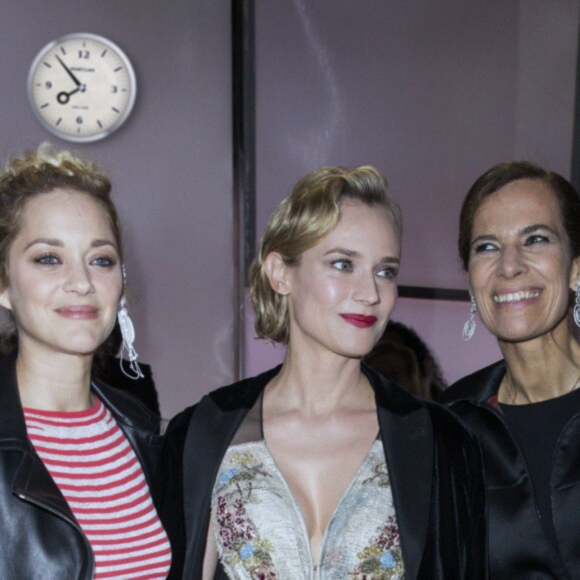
7:53
